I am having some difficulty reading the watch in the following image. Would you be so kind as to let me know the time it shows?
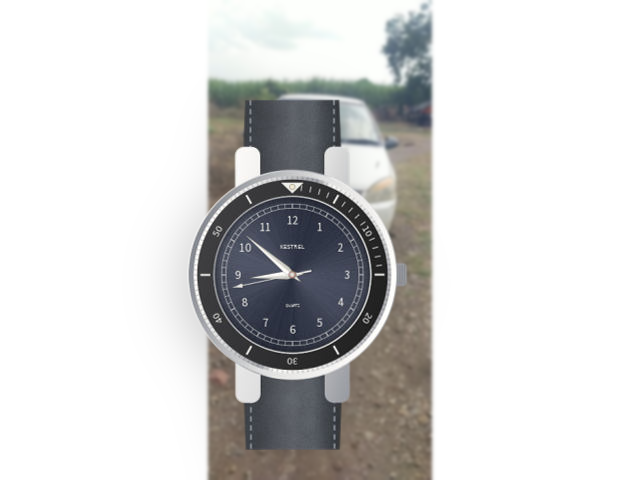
8:51:43
